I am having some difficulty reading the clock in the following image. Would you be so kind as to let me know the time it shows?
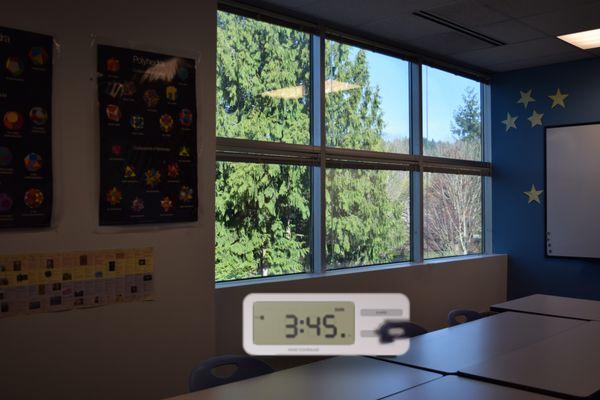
3:45
